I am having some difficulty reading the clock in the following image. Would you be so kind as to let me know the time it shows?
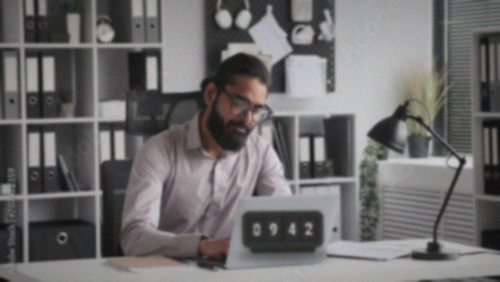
9:42
